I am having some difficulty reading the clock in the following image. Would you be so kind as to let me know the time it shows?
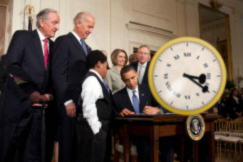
3:21
